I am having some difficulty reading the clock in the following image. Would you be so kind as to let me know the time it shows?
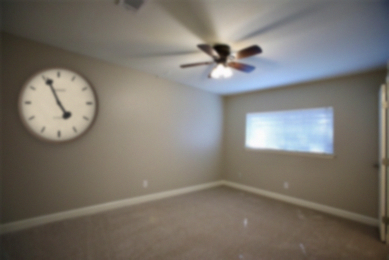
4:56
